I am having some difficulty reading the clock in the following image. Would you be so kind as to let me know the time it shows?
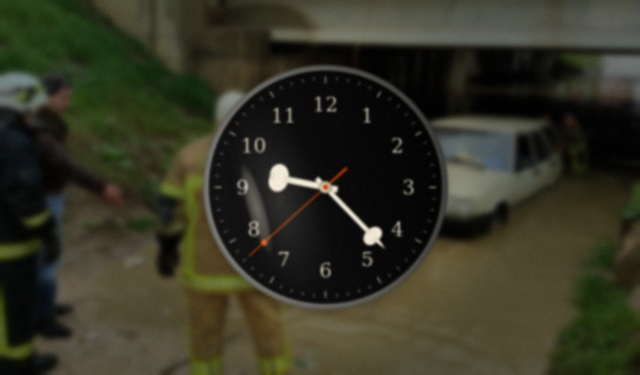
9:22:38
